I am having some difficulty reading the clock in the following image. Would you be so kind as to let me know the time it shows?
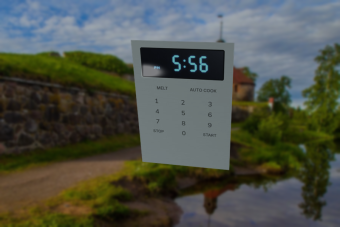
5:56
